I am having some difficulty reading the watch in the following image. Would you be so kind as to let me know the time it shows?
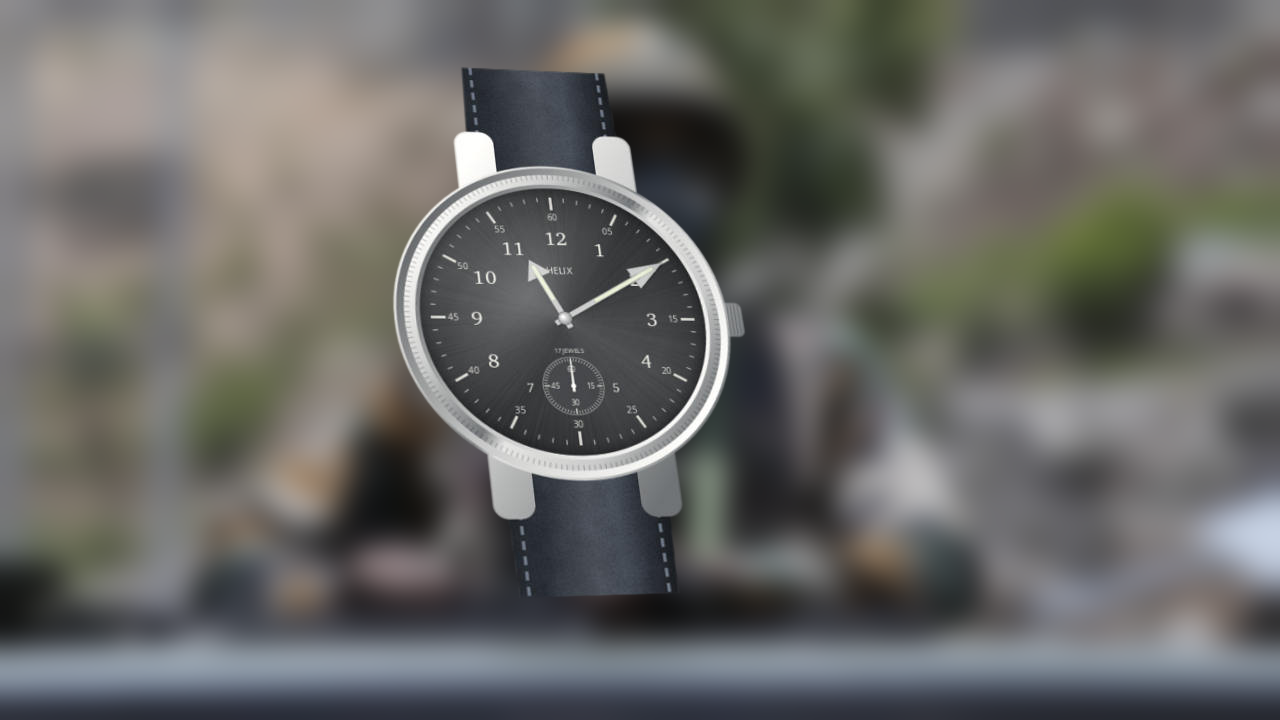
11:10
